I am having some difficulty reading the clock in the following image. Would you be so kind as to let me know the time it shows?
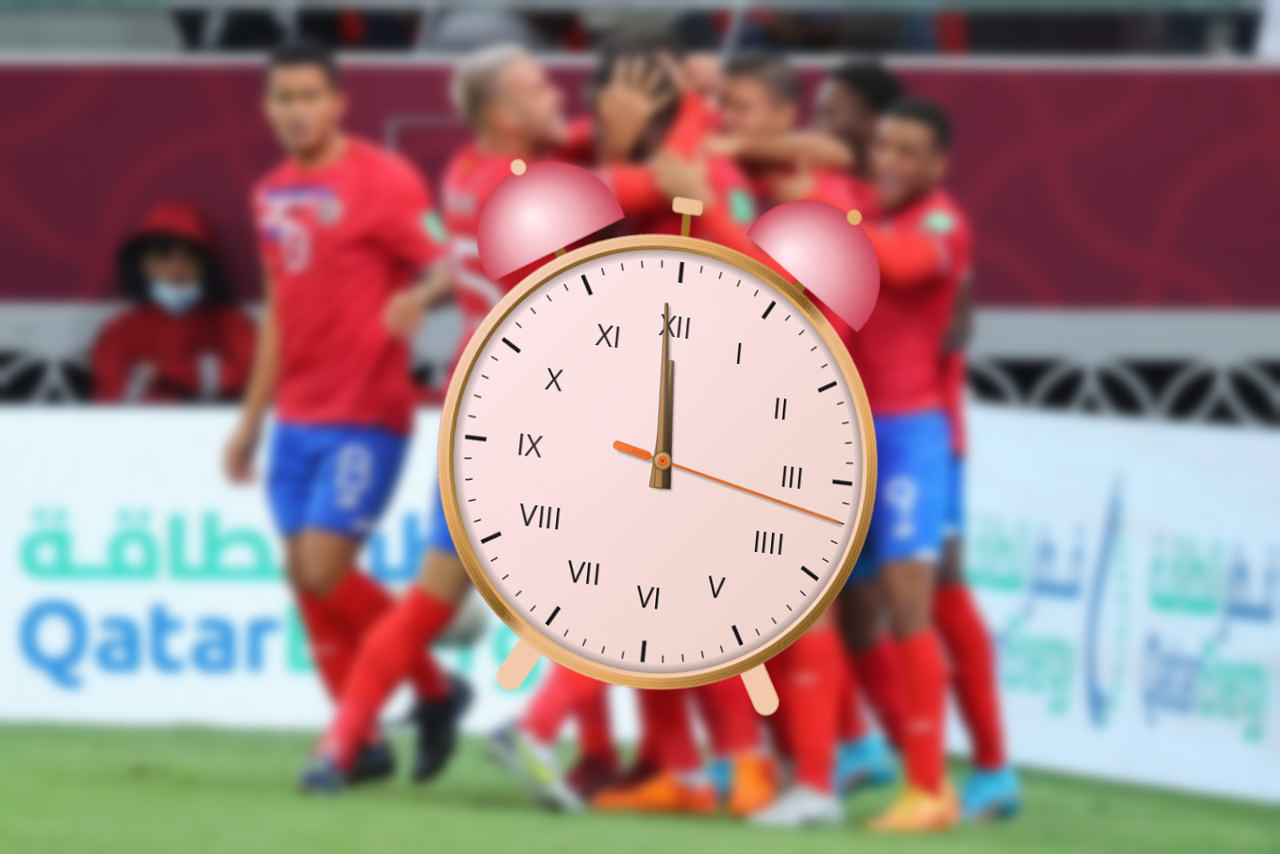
11:59:17
